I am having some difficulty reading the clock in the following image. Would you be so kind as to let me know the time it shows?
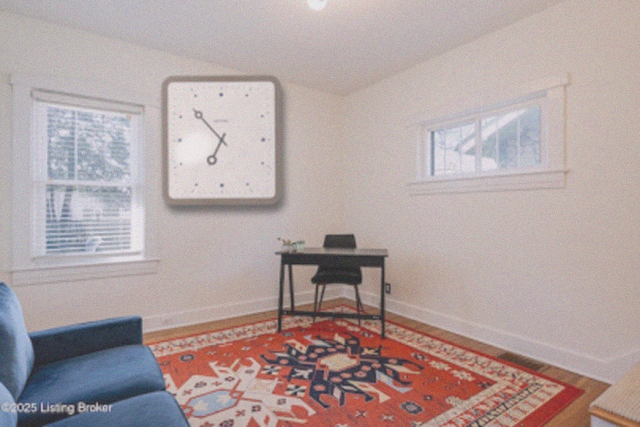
6:53
